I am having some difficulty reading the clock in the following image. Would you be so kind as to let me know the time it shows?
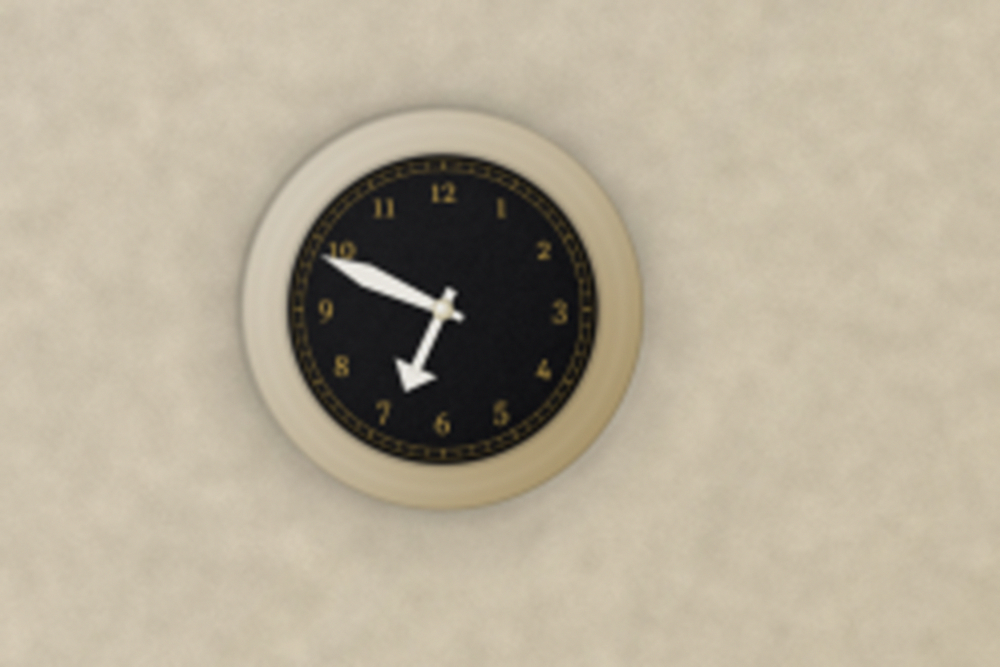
6:49
